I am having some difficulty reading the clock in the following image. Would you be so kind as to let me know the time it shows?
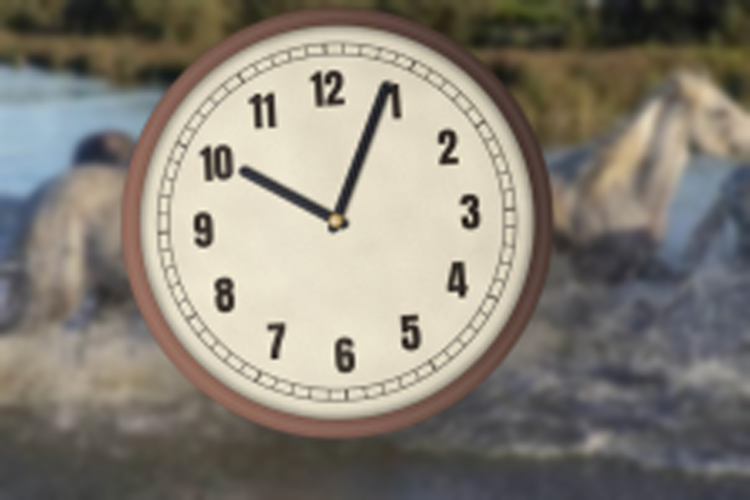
10:04
